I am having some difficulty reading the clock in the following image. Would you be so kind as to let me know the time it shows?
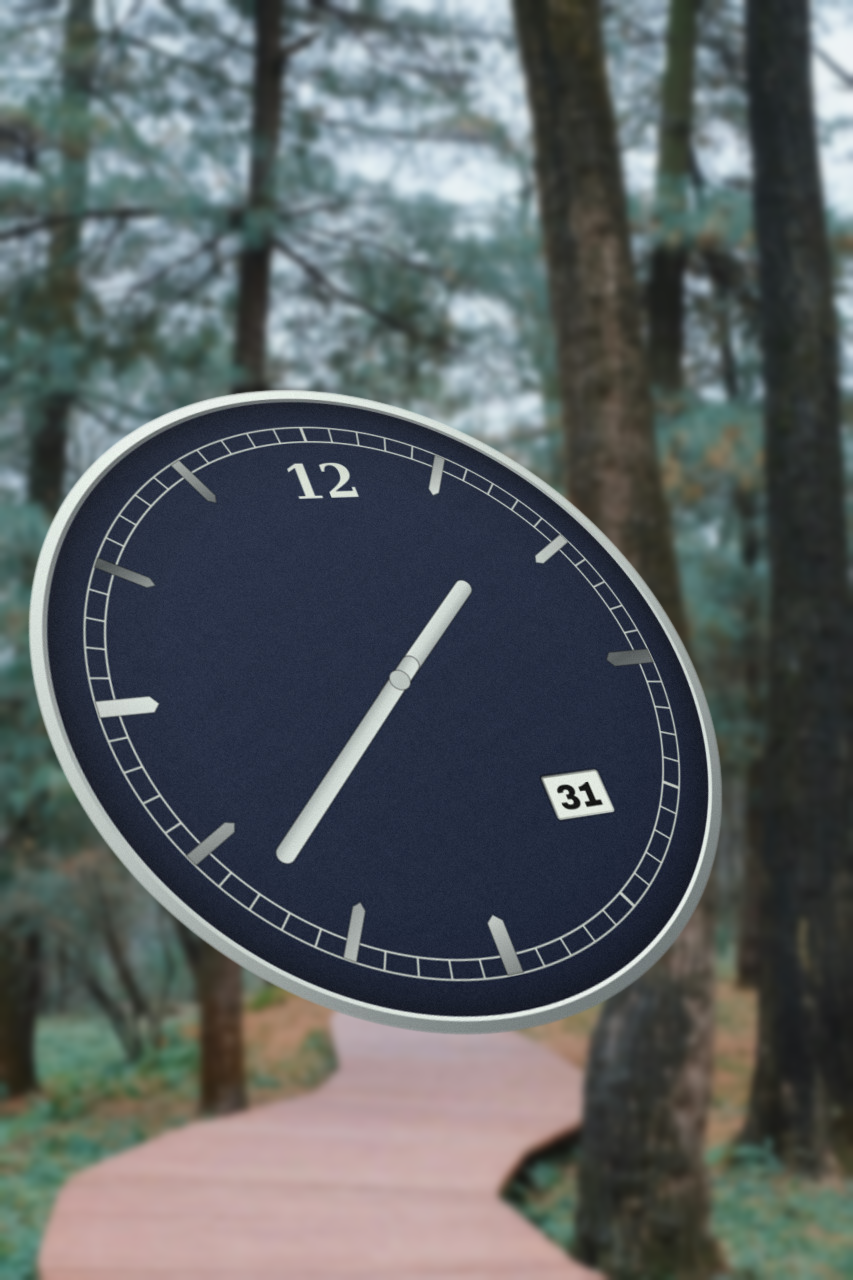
1:38
